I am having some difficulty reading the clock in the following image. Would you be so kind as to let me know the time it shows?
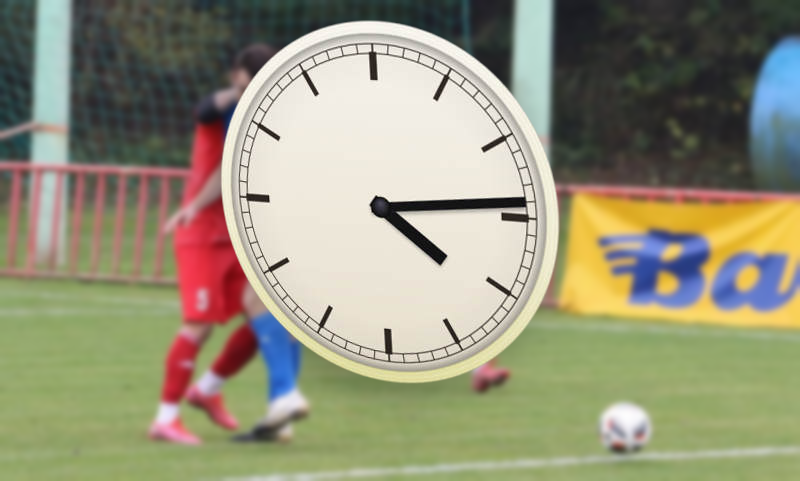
4:14
